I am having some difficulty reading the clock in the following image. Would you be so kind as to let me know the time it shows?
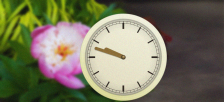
9:48
